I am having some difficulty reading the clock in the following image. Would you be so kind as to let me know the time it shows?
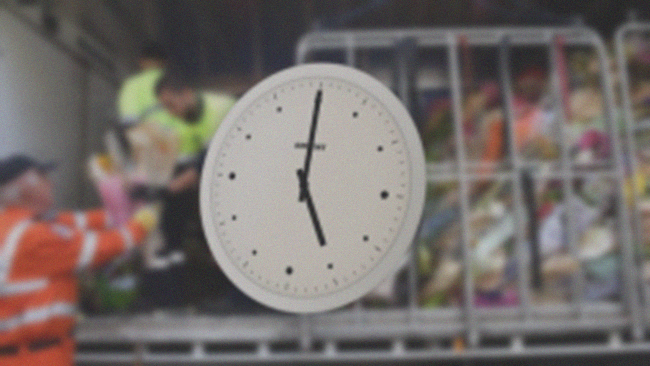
5:00
